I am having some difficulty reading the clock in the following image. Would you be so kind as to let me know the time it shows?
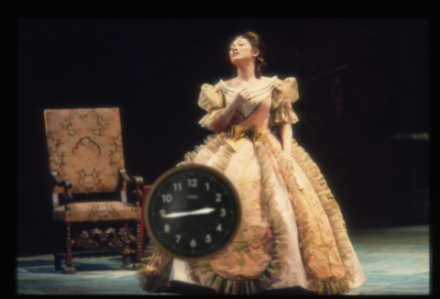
2:44
